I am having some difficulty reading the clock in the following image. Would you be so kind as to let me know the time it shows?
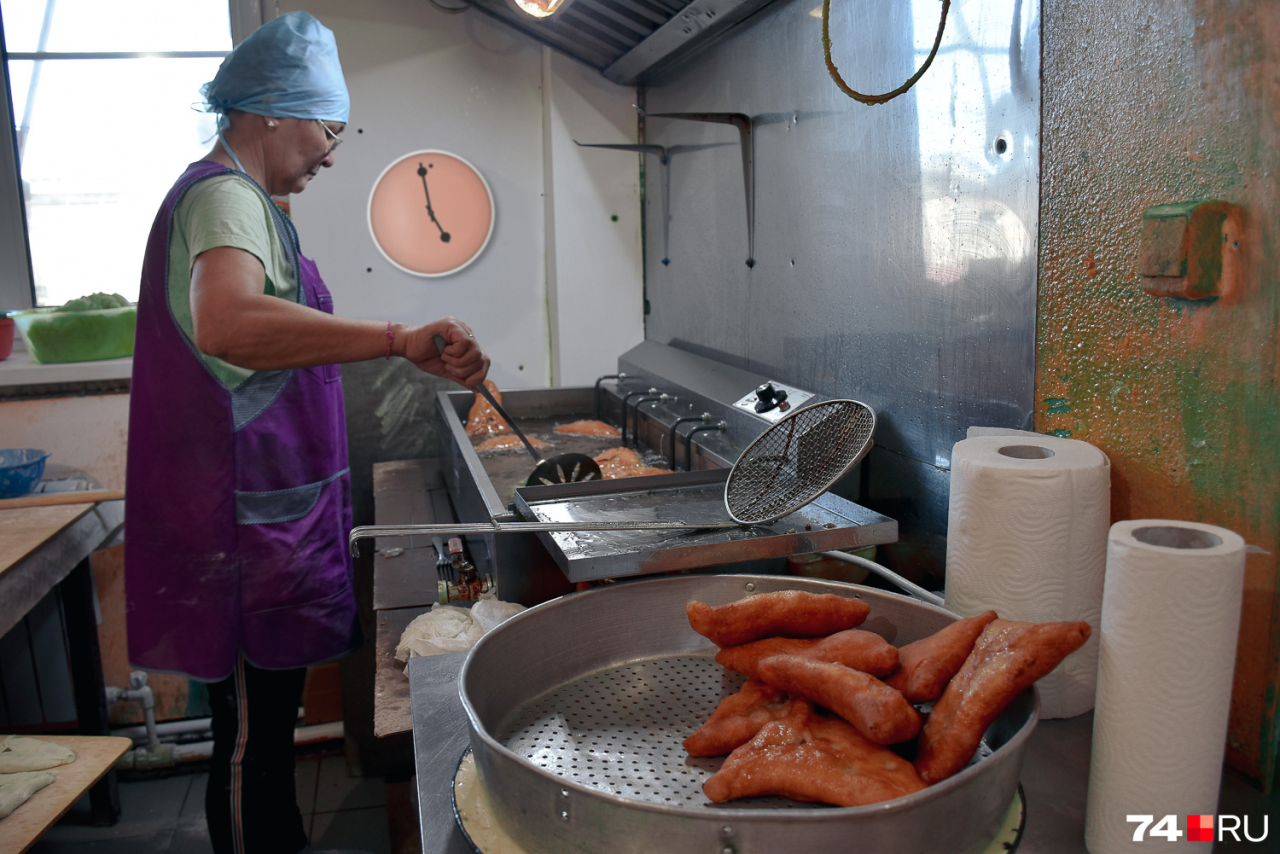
4:58
